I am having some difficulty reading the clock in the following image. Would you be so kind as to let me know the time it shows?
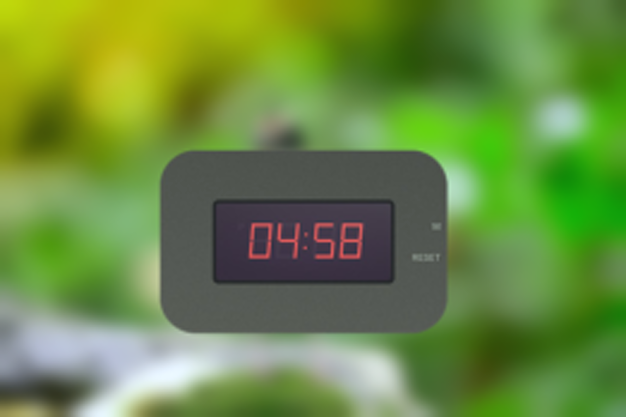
4:58
